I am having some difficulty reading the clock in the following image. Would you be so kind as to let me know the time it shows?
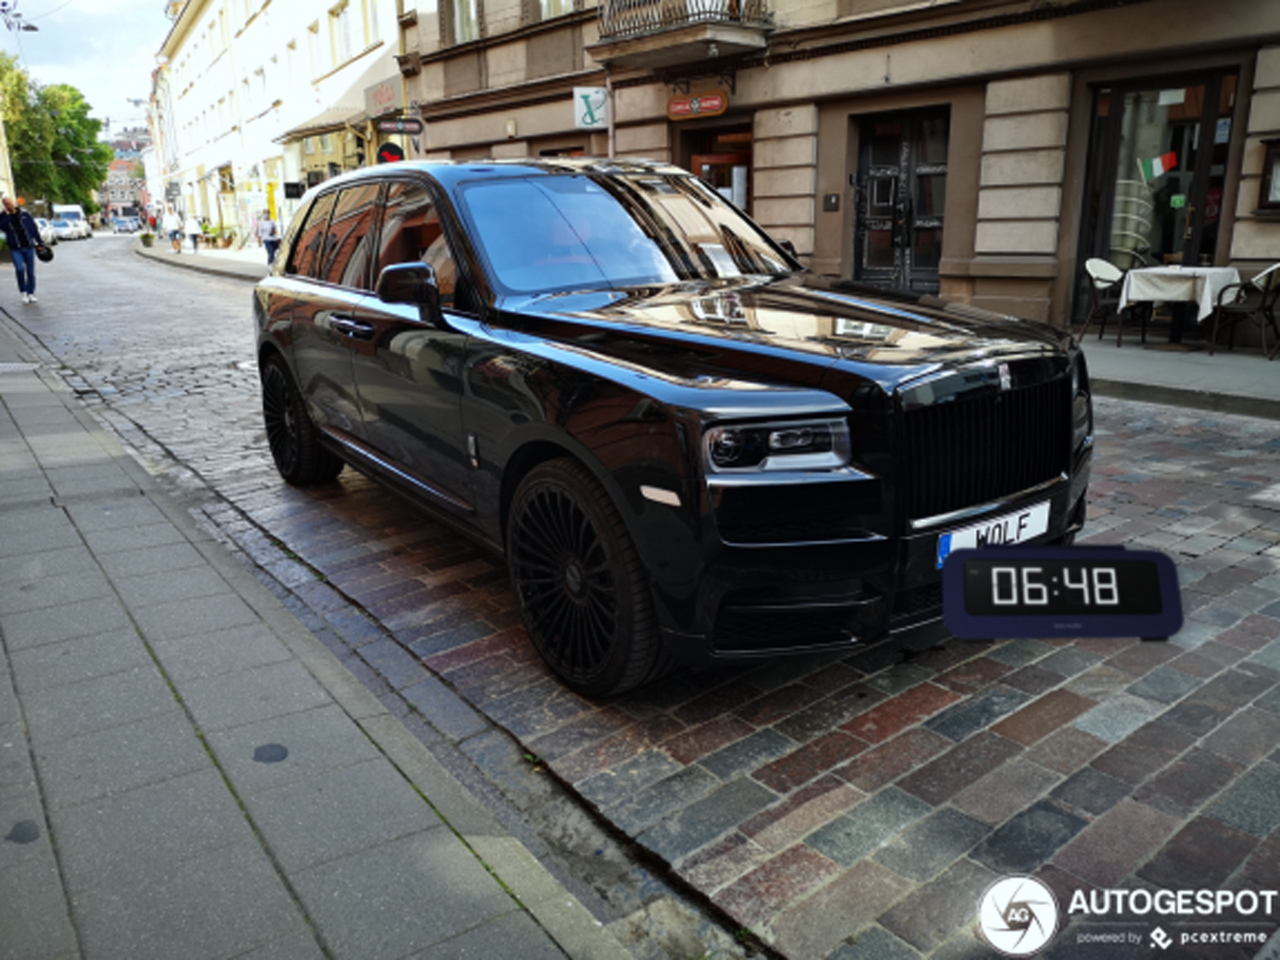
6:48
